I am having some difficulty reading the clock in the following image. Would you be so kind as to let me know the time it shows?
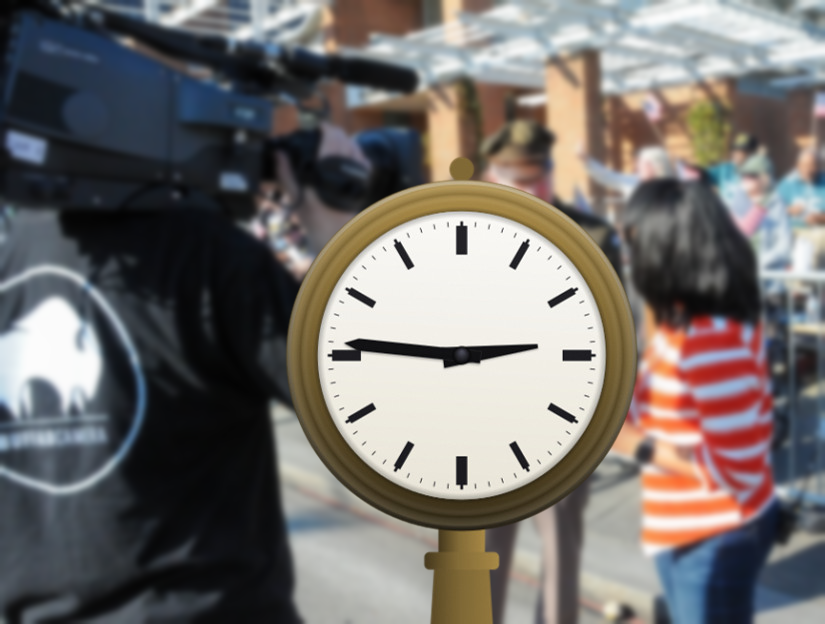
2:46
